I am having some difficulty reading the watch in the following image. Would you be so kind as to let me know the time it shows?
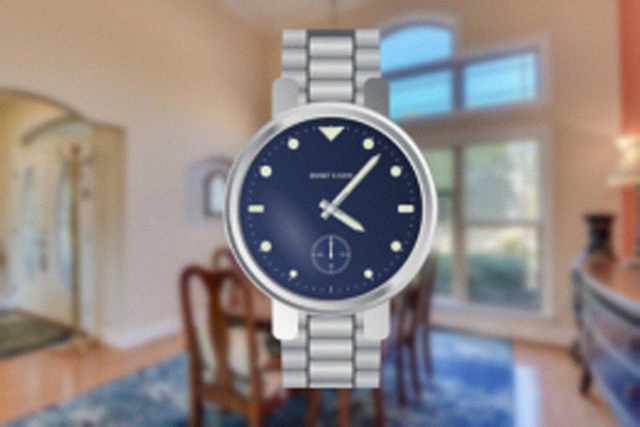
4:07
